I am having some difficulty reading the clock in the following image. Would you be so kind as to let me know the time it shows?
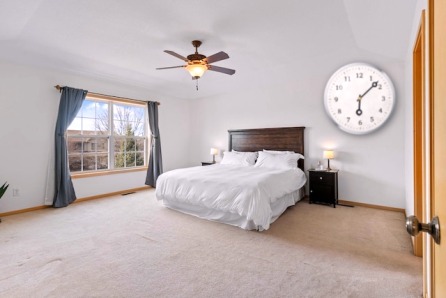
6:08
